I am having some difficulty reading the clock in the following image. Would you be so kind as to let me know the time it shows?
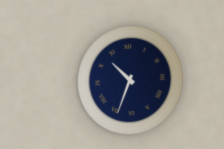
10:34
